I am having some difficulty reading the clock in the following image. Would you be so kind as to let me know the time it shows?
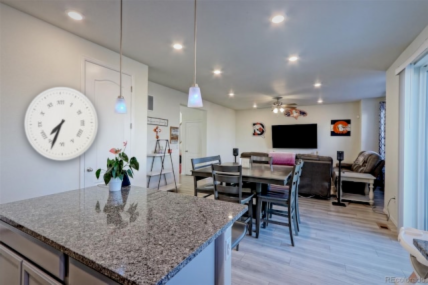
7:34
